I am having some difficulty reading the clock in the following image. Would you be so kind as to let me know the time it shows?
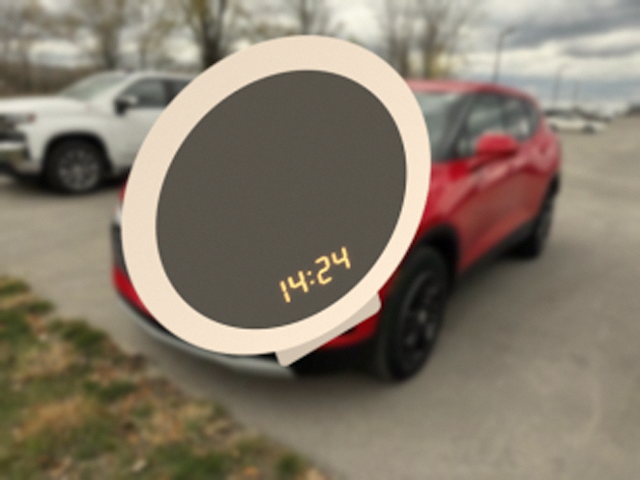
14:24
